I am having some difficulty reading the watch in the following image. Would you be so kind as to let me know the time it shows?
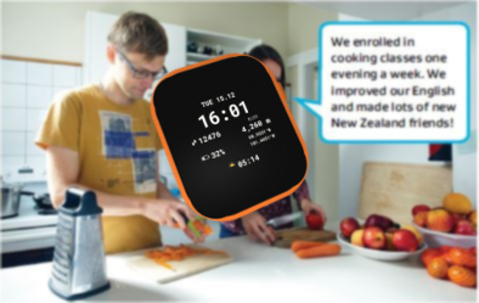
16:01
